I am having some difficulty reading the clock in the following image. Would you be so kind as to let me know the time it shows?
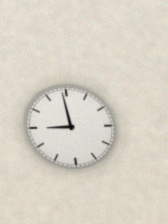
8:59
